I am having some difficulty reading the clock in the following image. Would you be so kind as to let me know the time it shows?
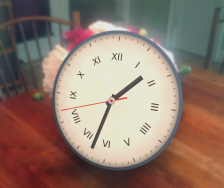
1:32:42
